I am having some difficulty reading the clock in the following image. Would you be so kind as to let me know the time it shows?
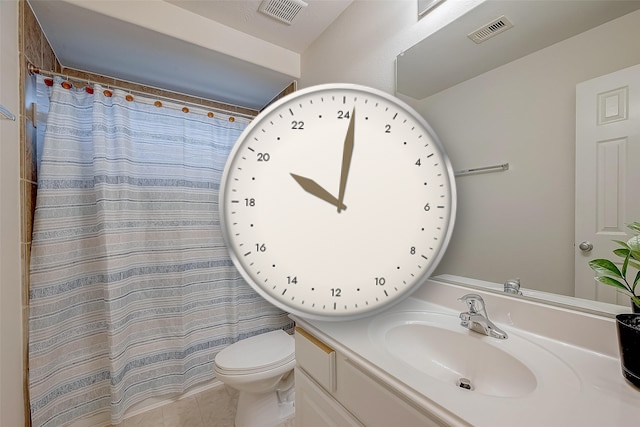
20:01
